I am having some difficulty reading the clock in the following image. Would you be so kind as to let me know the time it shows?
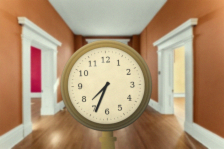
7:34
